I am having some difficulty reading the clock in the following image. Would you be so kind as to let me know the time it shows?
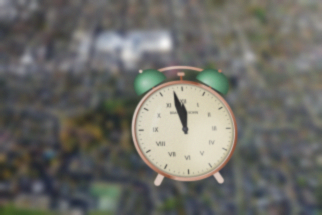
11:58
